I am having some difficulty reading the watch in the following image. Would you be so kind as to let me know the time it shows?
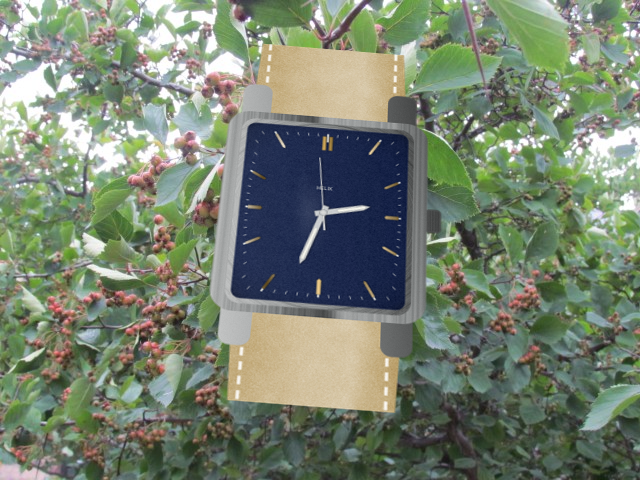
2:32:59
